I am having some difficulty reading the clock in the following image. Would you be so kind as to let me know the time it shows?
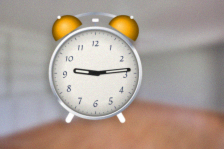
9:14
